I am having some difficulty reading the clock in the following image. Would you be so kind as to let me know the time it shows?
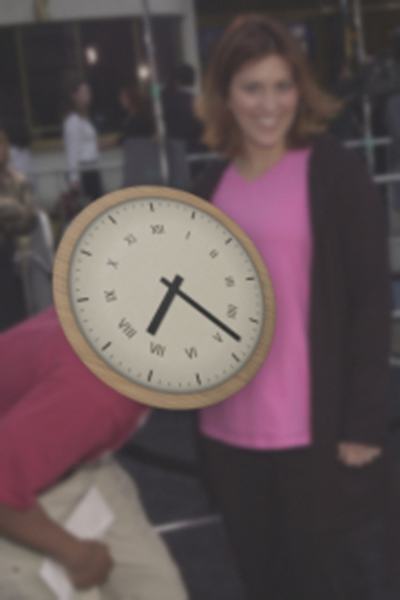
7:23
